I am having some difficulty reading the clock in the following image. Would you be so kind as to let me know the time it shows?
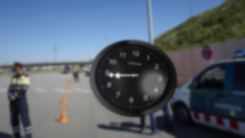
8:44
